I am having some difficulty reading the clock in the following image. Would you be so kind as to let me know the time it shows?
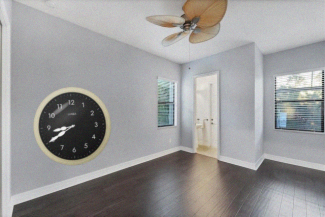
8:40
